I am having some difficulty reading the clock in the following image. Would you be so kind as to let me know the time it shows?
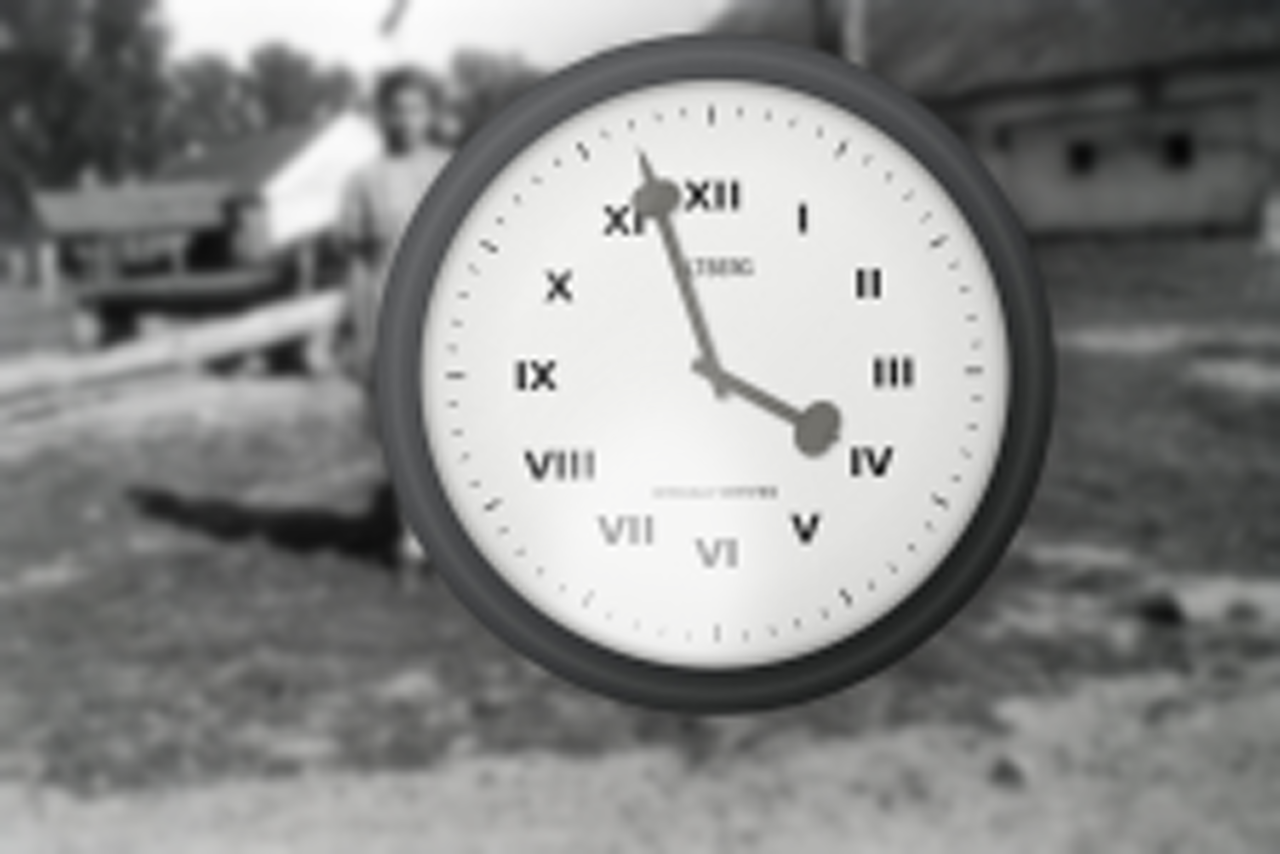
3:57
